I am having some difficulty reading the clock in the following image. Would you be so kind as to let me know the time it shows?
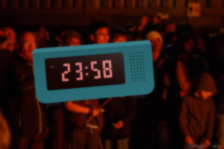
23:58
